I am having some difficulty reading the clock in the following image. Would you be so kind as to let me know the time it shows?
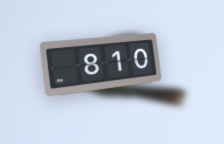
8:10
